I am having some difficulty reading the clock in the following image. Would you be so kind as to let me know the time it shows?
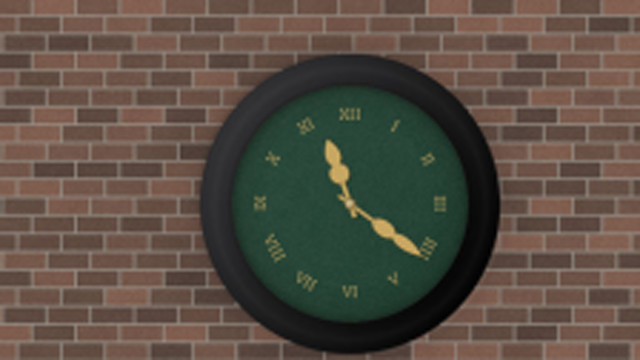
11:21
